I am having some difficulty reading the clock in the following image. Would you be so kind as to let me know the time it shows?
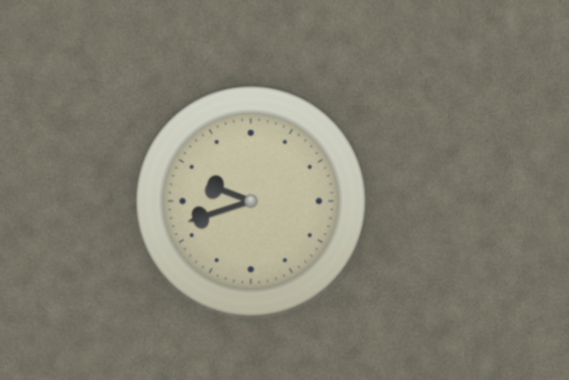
9:42
